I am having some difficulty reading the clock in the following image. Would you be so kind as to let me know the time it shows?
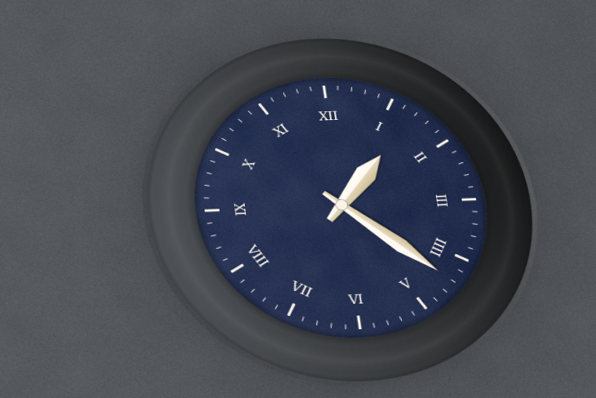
1:22
